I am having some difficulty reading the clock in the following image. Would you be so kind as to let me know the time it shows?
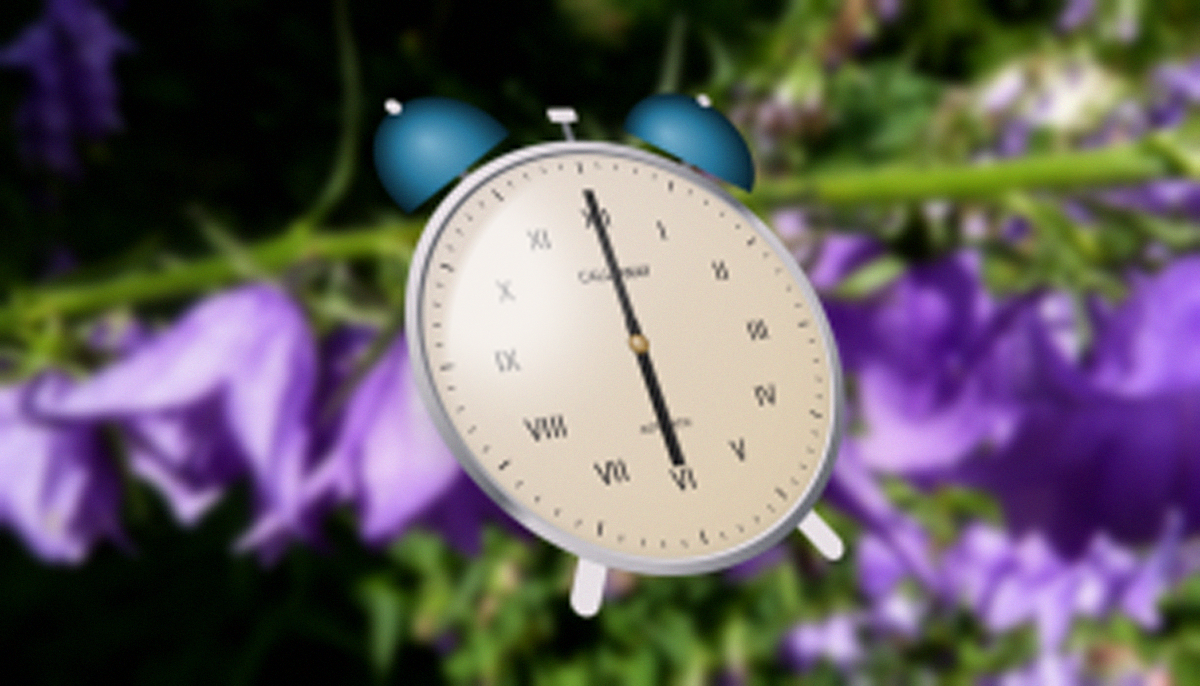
6:00
